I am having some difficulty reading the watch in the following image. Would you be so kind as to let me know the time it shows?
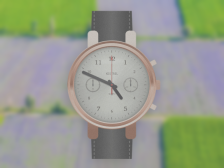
4:49
